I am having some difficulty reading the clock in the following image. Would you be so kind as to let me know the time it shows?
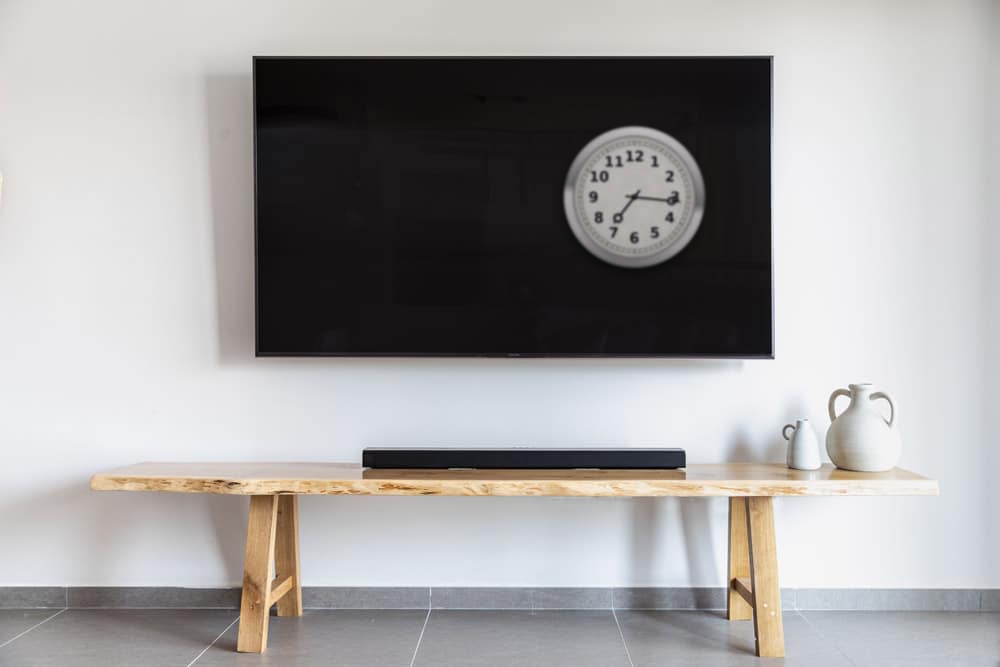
7:16
